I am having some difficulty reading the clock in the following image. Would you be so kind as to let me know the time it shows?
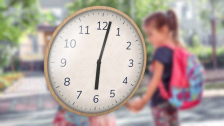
6:02
